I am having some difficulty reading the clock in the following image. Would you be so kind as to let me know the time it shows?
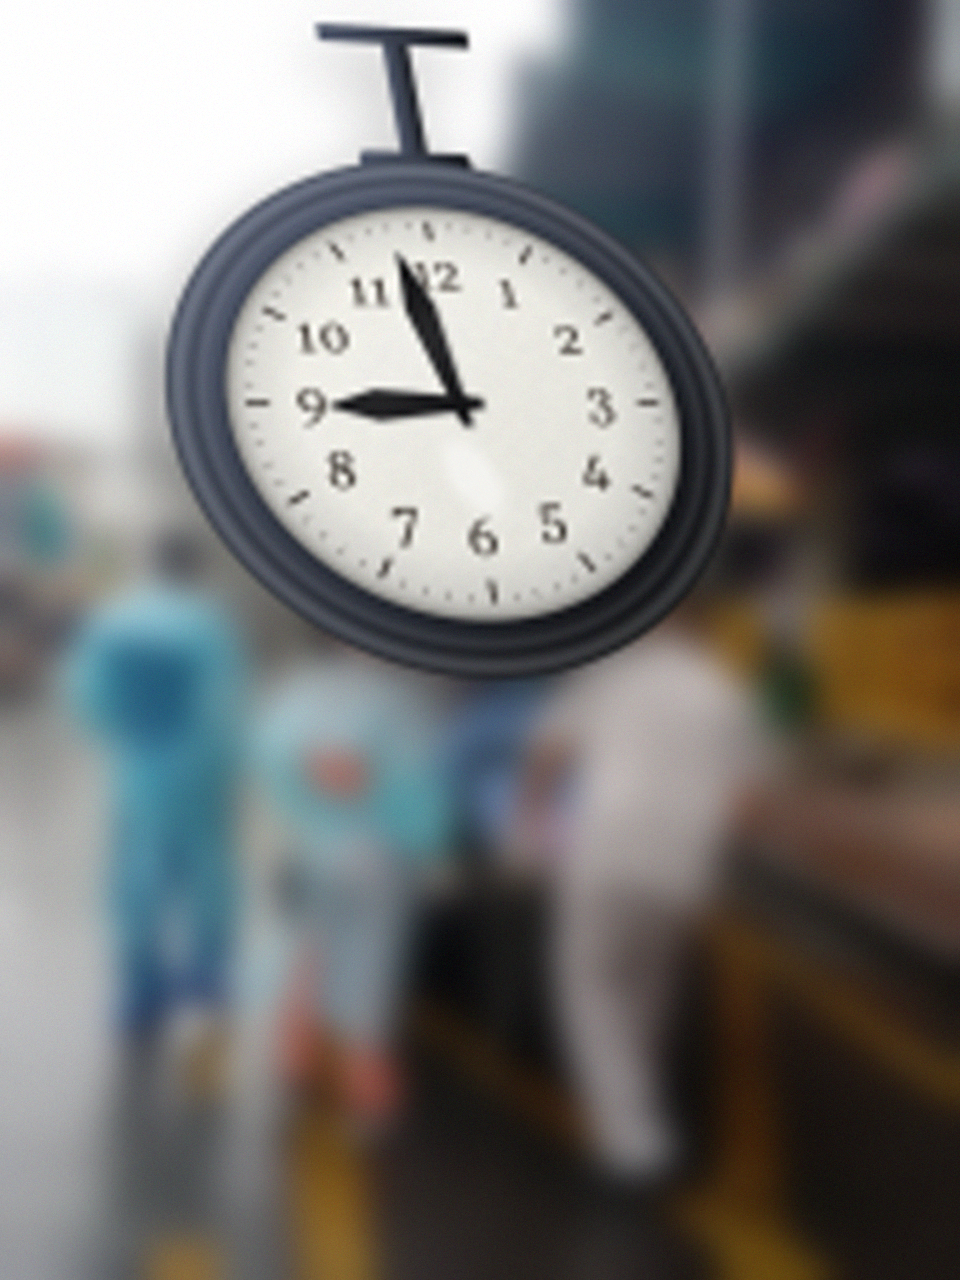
8:58
